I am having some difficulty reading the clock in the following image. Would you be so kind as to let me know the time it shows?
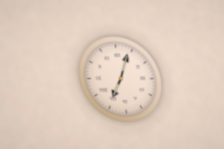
7:04
